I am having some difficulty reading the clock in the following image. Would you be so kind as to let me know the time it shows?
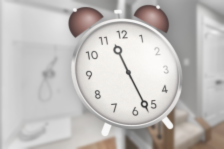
11:27
